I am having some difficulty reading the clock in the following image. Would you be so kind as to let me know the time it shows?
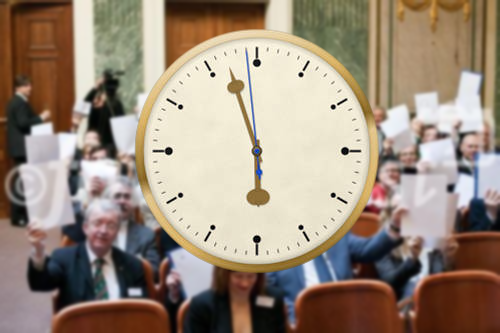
5:56:59
